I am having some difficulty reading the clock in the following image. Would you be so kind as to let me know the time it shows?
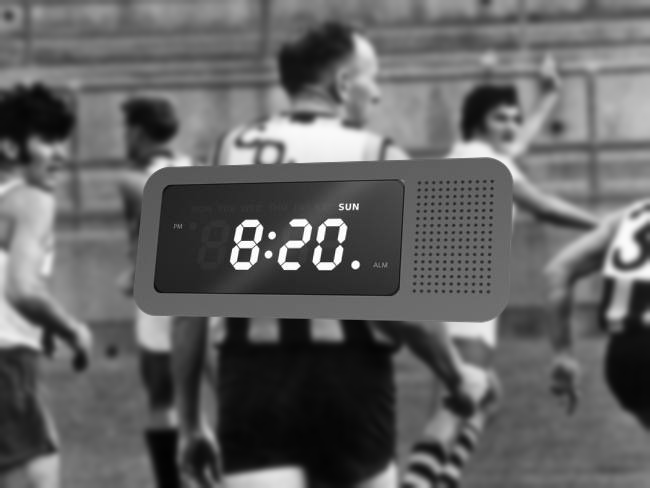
8:20
